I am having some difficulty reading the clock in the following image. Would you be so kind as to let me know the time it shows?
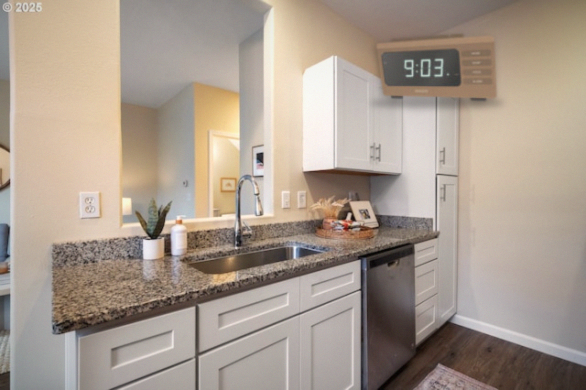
9:03
